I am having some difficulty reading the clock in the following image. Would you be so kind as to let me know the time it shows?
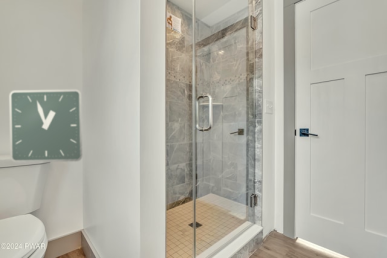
12:57
